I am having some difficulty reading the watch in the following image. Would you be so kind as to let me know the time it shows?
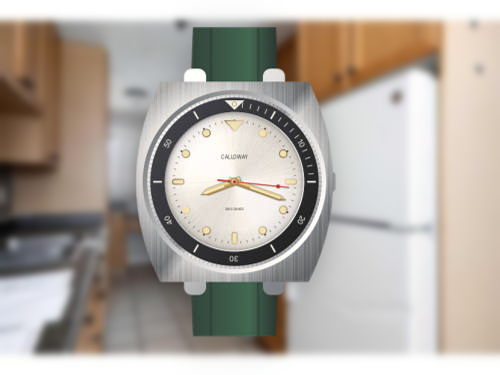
8:18:16
